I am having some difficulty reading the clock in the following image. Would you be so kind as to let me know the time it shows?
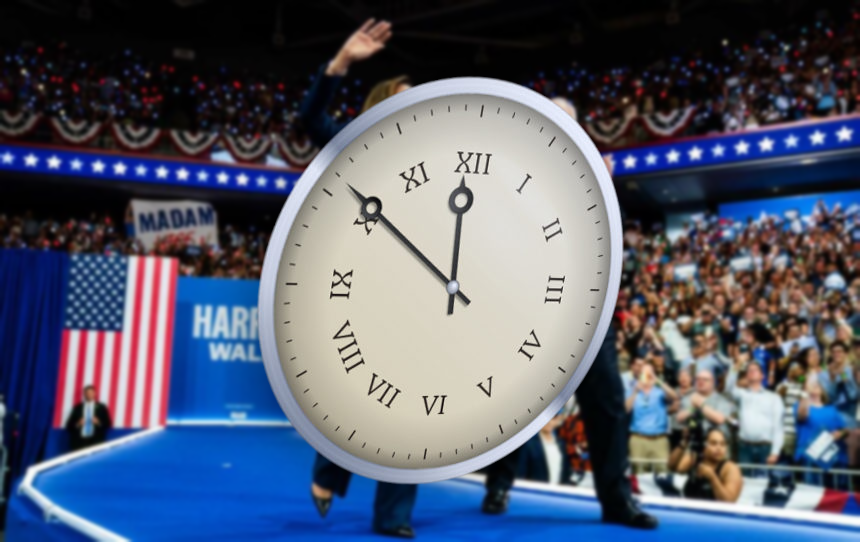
11:51
